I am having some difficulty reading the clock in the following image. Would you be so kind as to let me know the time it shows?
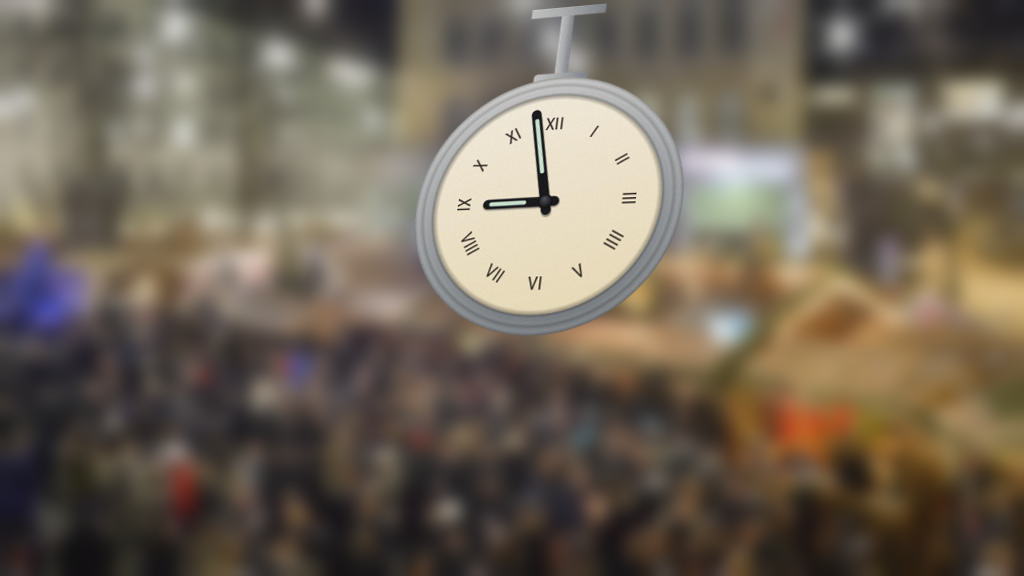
8:58
